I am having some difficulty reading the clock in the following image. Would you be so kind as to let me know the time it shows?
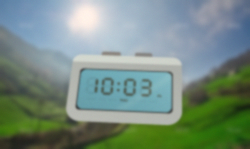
10:03
